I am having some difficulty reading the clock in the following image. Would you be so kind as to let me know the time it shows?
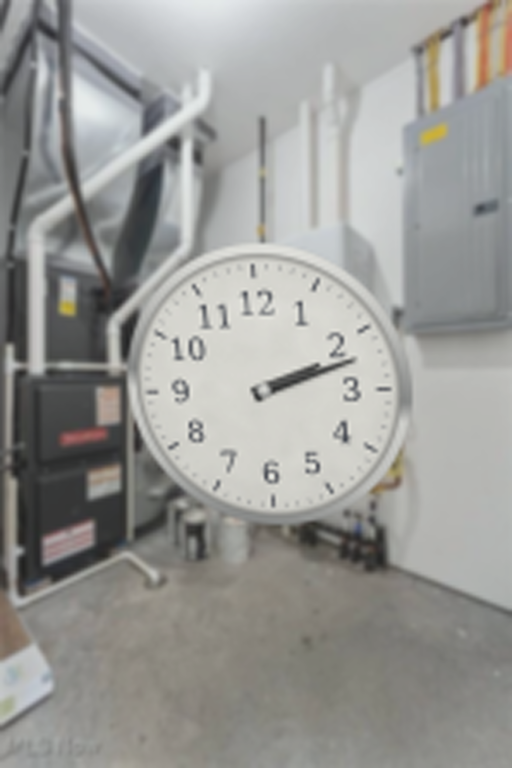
2:12
